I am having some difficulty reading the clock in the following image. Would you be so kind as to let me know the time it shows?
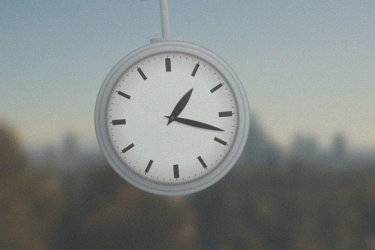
1:18
